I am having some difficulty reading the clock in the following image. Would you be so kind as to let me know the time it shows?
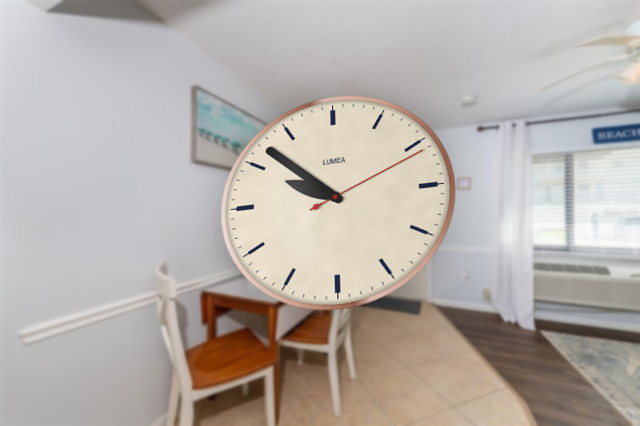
9:52:11
